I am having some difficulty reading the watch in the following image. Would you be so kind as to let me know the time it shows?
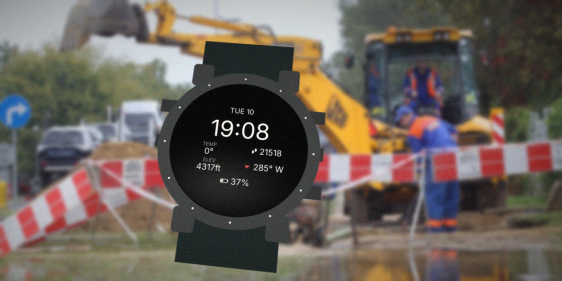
19:08
